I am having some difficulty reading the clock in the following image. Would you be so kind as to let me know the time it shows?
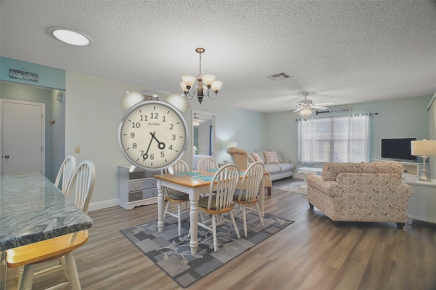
4:33
